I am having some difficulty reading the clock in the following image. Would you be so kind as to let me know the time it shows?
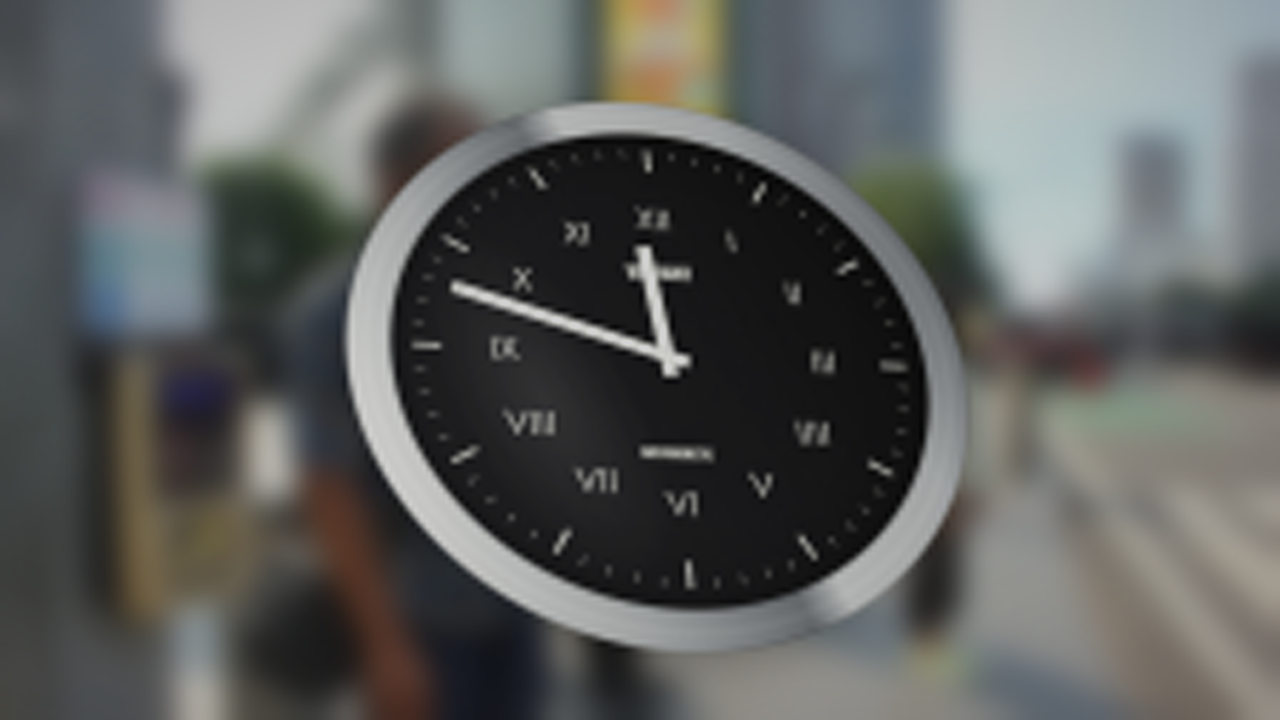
11:48
